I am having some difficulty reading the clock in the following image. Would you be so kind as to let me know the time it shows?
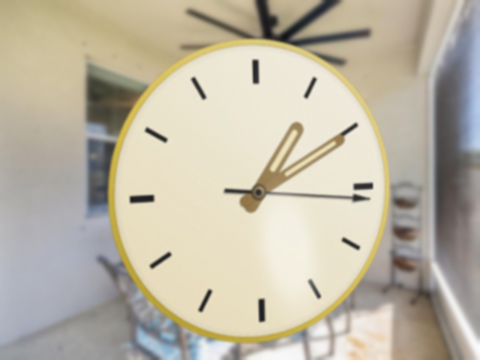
1:10:16
